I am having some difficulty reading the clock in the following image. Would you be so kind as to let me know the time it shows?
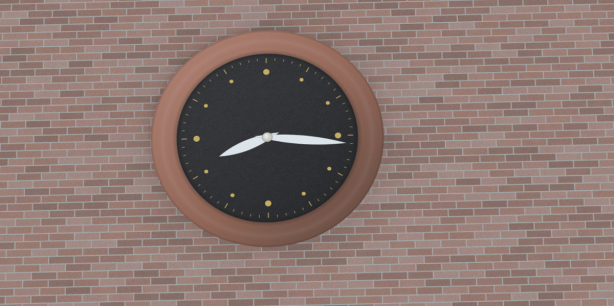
8:16
